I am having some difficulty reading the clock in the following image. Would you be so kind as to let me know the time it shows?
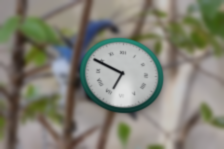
6:49
